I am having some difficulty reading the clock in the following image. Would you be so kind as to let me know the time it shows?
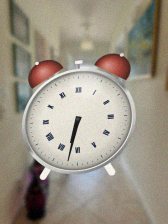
6:32
